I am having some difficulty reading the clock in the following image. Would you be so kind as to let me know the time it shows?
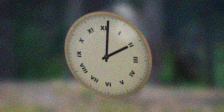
2:01
